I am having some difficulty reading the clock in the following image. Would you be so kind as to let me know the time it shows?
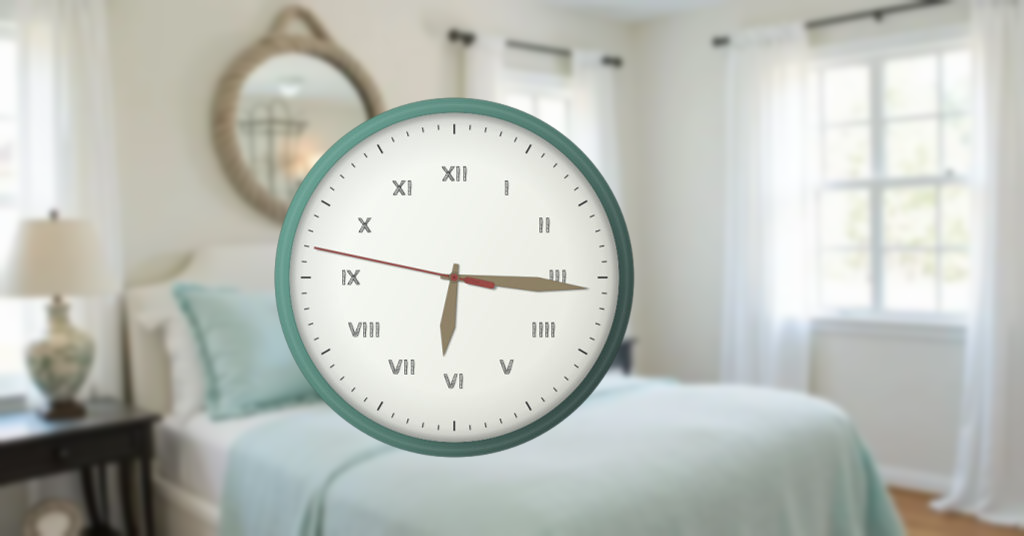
6:15:47
